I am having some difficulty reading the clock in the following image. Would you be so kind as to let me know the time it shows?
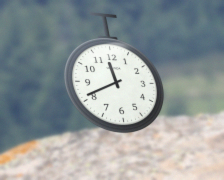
11:41
